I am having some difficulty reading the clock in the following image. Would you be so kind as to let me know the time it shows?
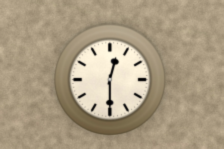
12:30
